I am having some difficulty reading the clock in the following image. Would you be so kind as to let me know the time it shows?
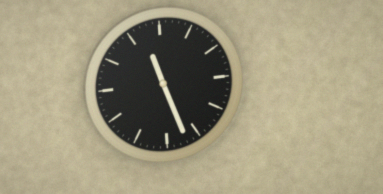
11:27
